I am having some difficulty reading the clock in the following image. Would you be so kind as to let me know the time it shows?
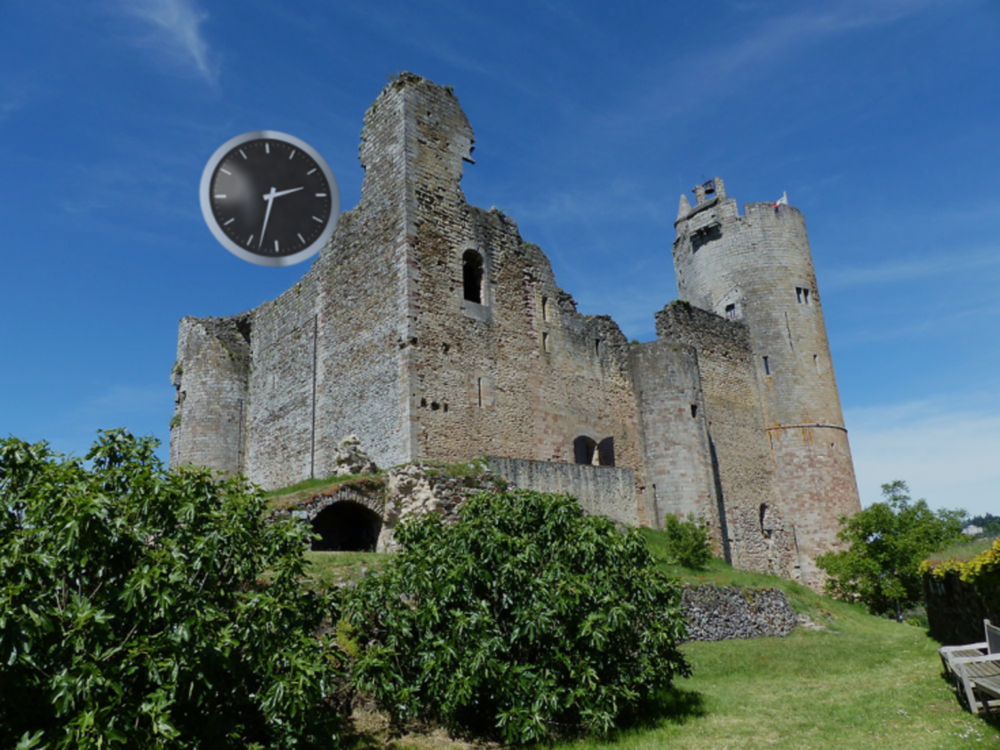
2:33
